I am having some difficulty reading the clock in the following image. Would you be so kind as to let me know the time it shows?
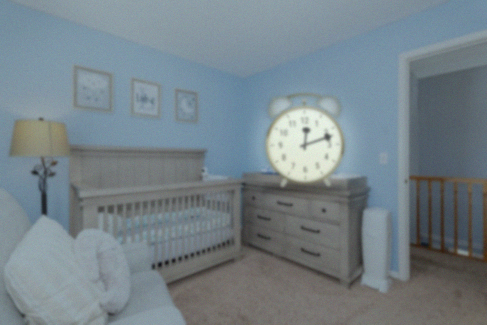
12:12
